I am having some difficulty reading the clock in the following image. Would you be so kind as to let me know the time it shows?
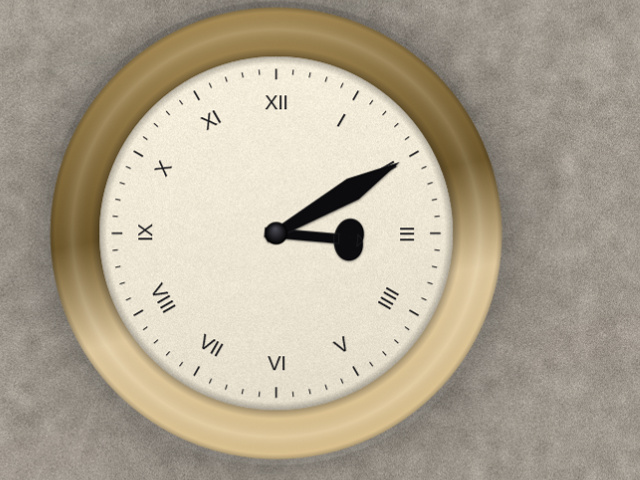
3:10
